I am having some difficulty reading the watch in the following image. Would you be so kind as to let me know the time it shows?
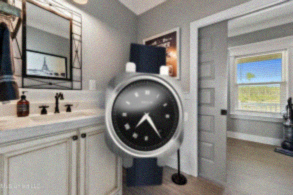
7:24
